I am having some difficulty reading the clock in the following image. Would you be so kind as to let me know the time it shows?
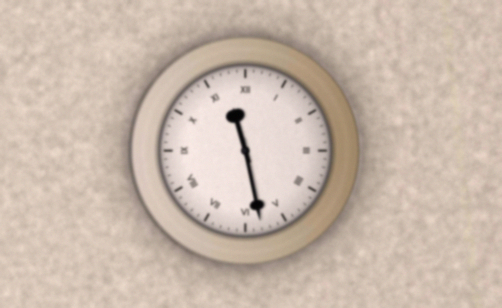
11:28
